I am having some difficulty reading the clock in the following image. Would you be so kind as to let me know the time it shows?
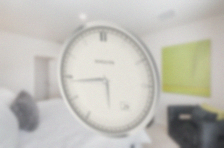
5:44
